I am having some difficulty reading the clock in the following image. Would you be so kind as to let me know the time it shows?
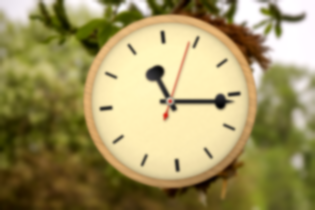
11:16:04
